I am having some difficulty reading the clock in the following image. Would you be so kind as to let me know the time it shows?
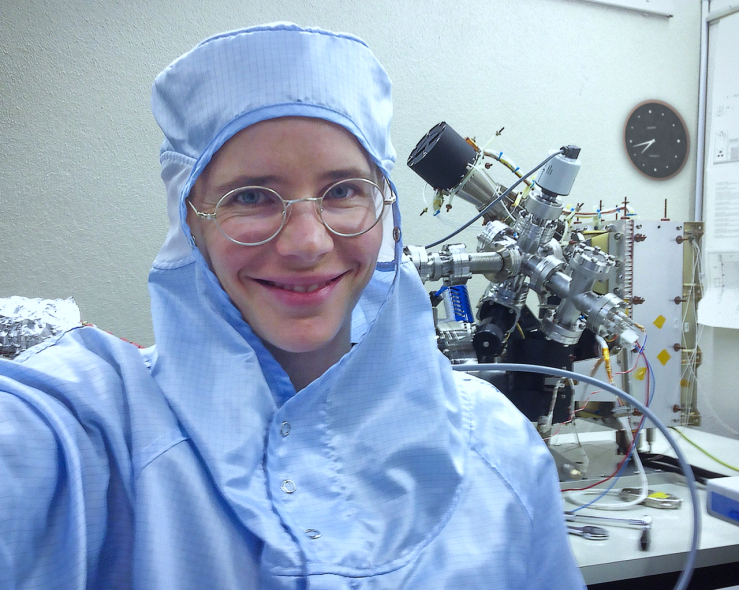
7:43
